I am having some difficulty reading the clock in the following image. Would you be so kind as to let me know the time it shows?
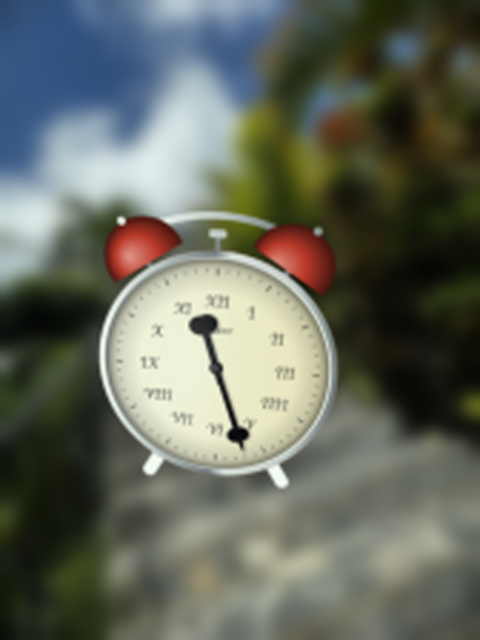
11:27
